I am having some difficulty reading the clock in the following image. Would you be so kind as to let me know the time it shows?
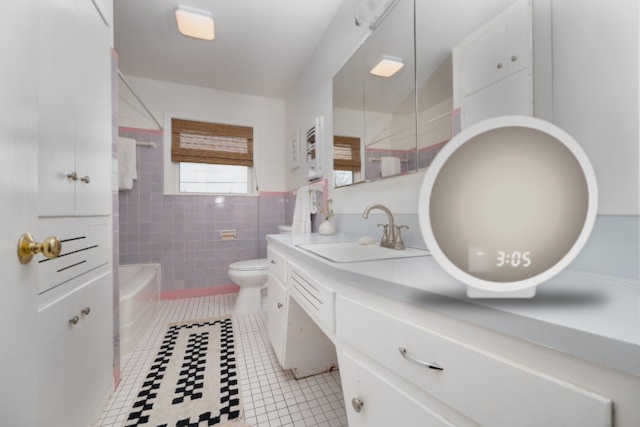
3:05
